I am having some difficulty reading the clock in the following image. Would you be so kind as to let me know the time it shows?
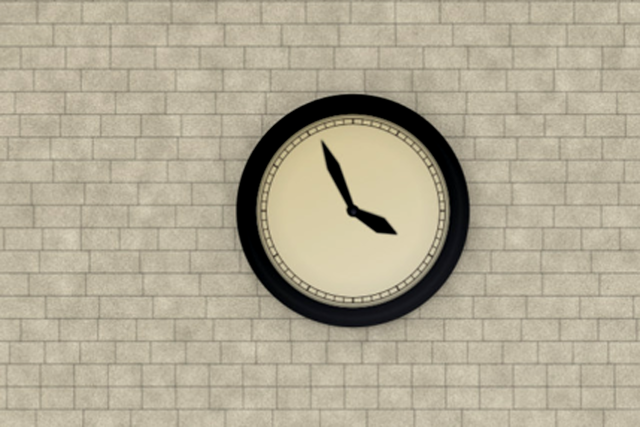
3:56
